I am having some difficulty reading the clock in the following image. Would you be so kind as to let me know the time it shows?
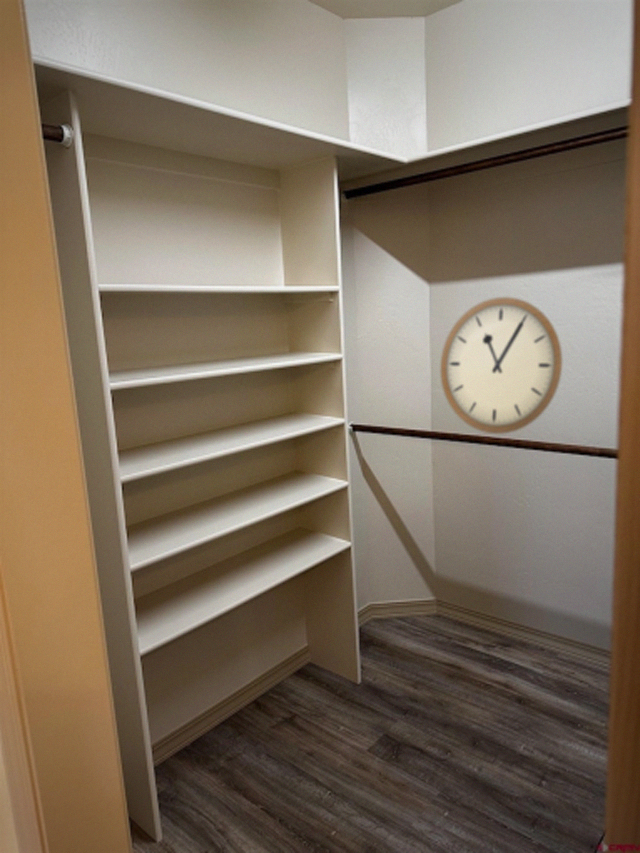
11:05
